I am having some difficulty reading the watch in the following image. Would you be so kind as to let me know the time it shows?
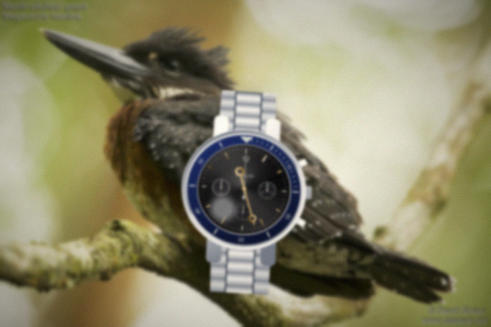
11:27
